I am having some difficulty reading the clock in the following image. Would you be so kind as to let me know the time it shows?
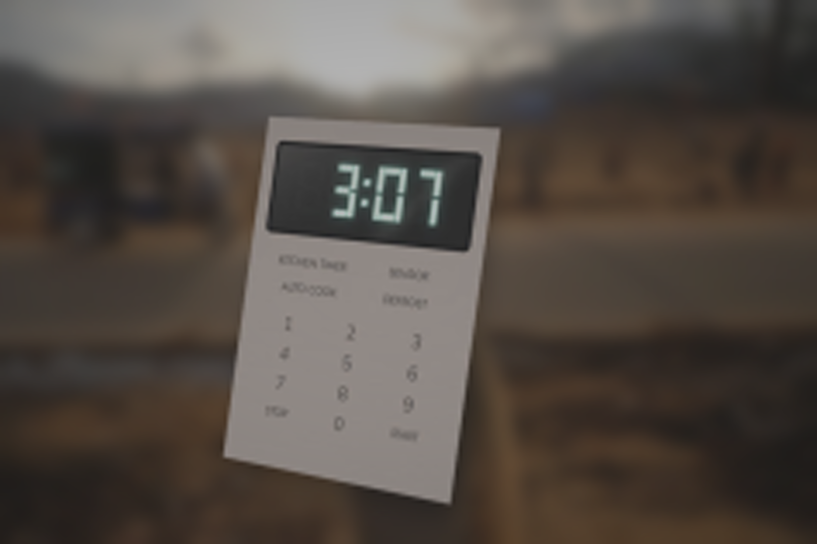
3:07
